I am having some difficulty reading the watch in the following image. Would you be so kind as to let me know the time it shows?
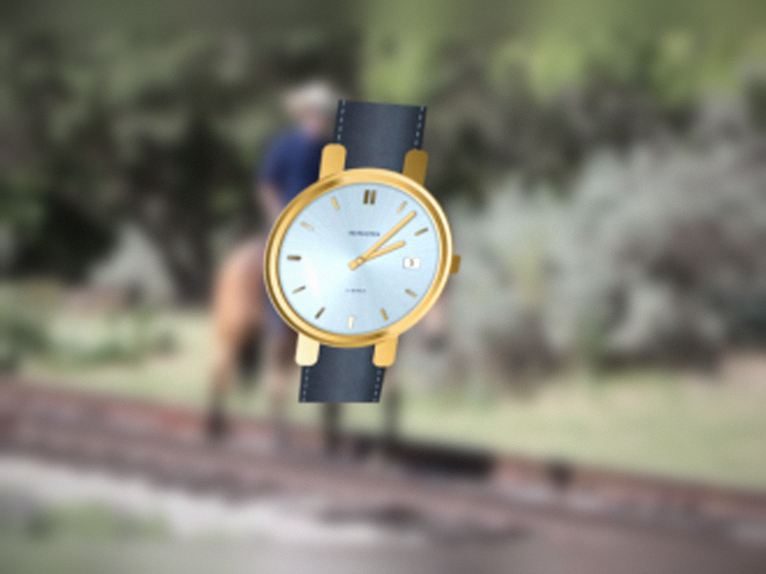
2:07
